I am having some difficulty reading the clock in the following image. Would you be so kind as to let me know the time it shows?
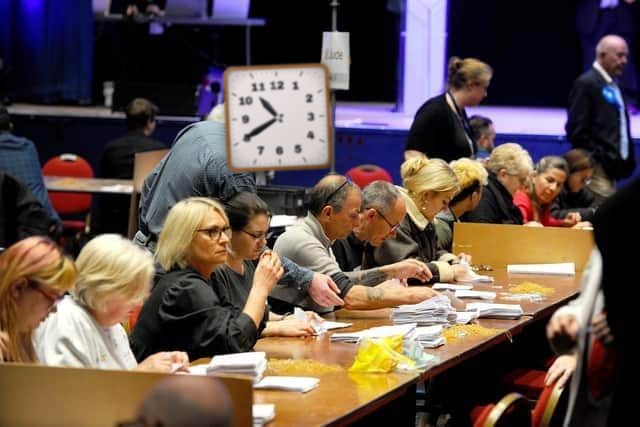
10:40
